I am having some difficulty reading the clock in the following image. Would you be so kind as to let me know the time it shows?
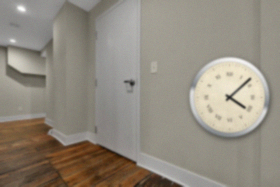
4:08
